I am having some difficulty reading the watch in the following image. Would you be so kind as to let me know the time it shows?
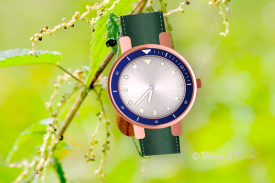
6:38
